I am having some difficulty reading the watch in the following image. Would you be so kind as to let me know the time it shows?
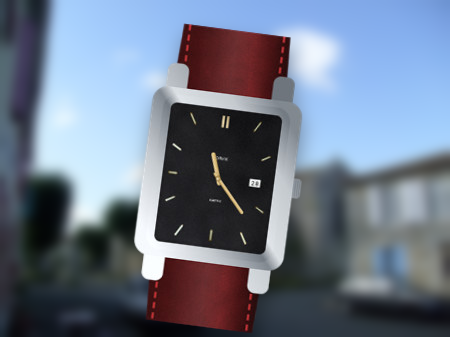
11:23
